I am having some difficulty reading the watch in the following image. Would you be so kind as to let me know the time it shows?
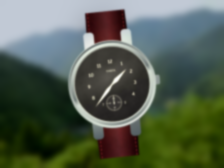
1:37
